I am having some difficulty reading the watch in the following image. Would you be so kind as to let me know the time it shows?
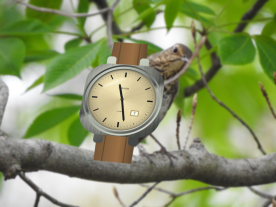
11:28
